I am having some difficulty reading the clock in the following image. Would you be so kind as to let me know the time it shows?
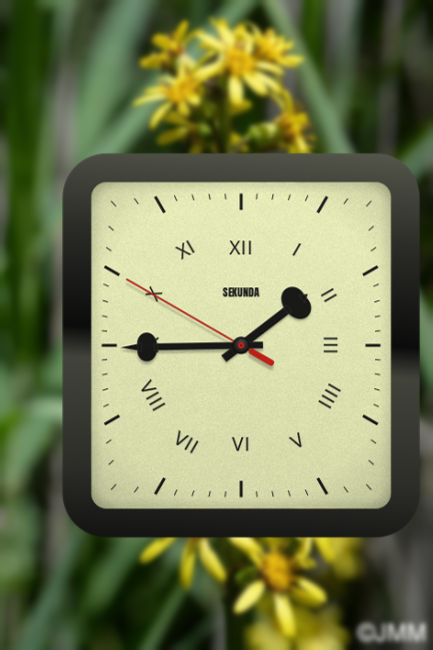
1:44:50
